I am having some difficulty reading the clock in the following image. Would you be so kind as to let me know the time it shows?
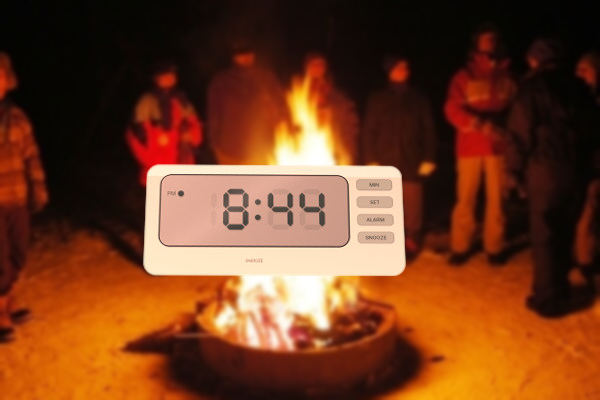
8:44
